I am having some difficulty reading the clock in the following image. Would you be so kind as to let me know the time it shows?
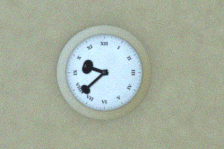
9:38
